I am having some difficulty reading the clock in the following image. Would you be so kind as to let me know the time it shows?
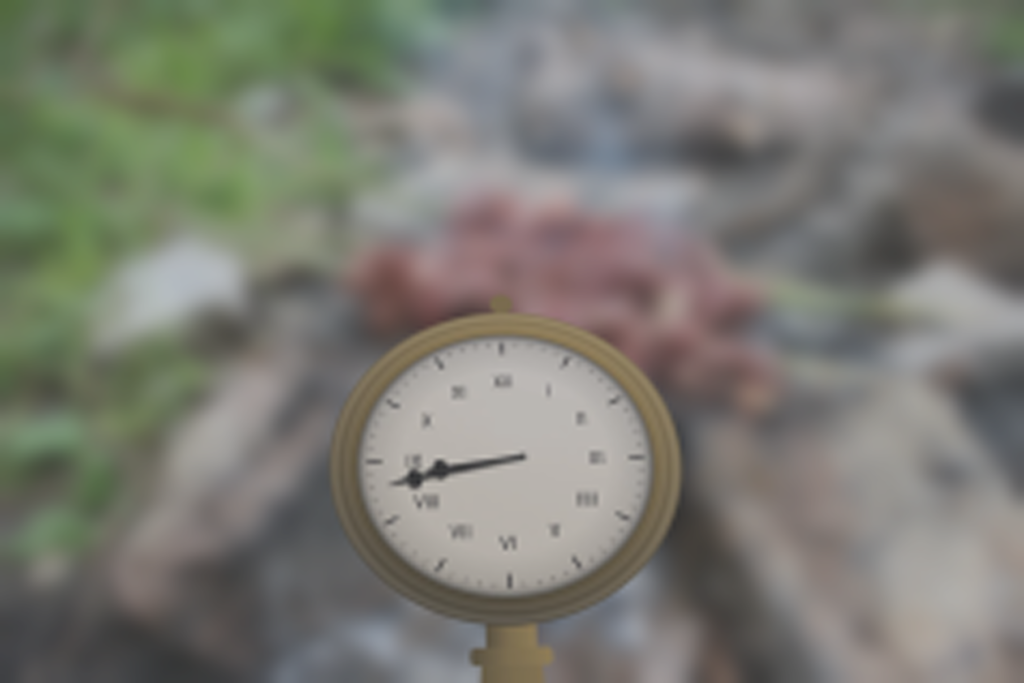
8:43
